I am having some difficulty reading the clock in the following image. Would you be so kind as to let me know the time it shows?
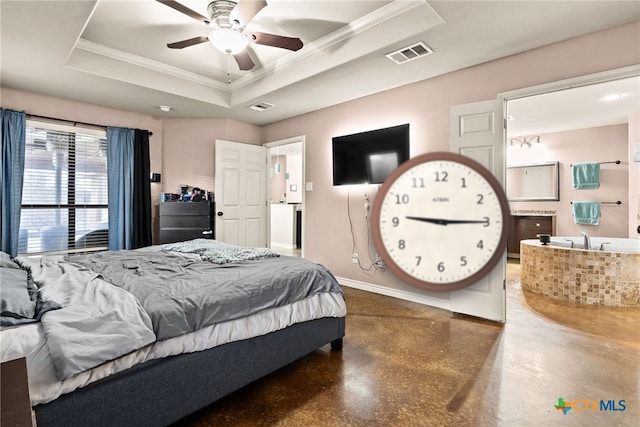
9:15
